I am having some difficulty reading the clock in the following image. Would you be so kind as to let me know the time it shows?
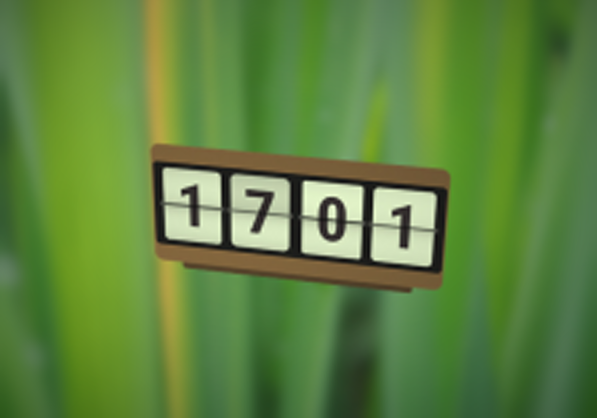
17:01
